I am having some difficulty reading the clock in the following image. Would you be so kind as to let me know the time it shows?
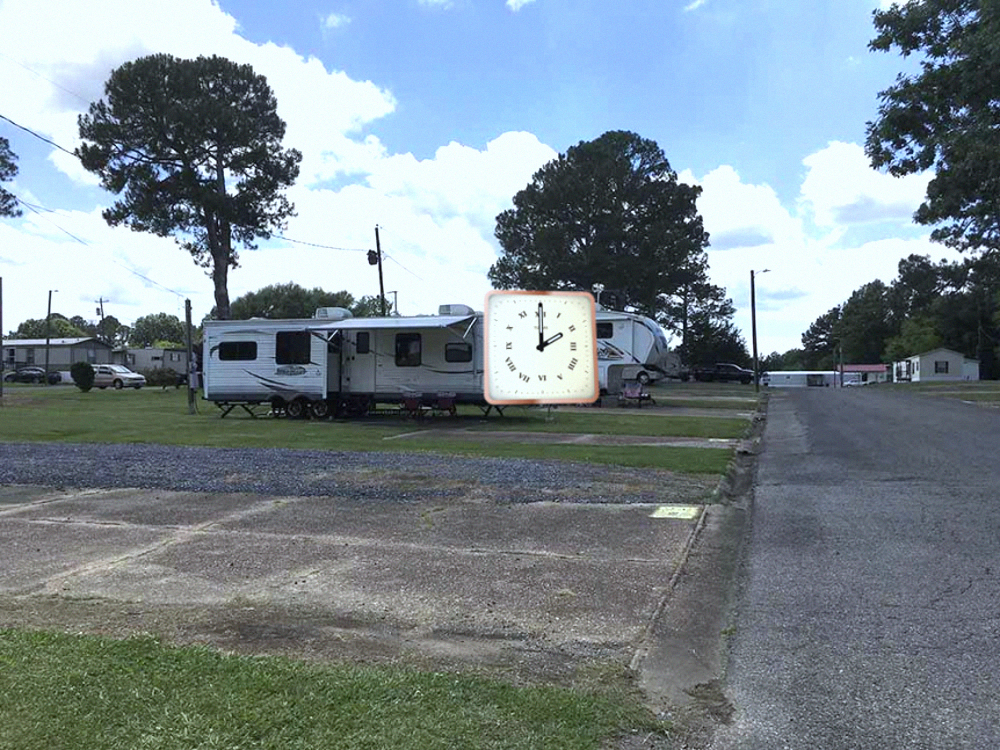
2:00
